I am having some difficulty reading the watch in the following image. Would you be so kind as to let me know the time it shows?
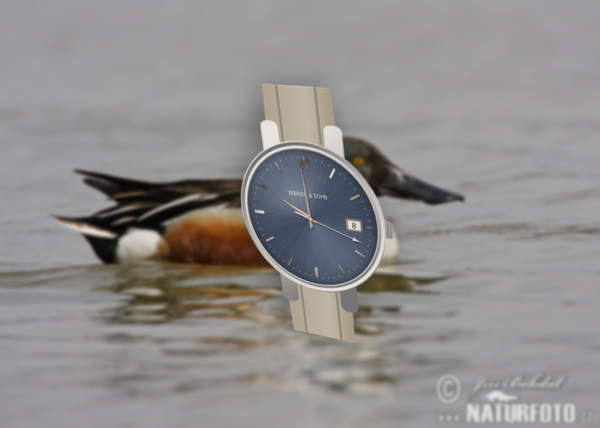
9:59:18
